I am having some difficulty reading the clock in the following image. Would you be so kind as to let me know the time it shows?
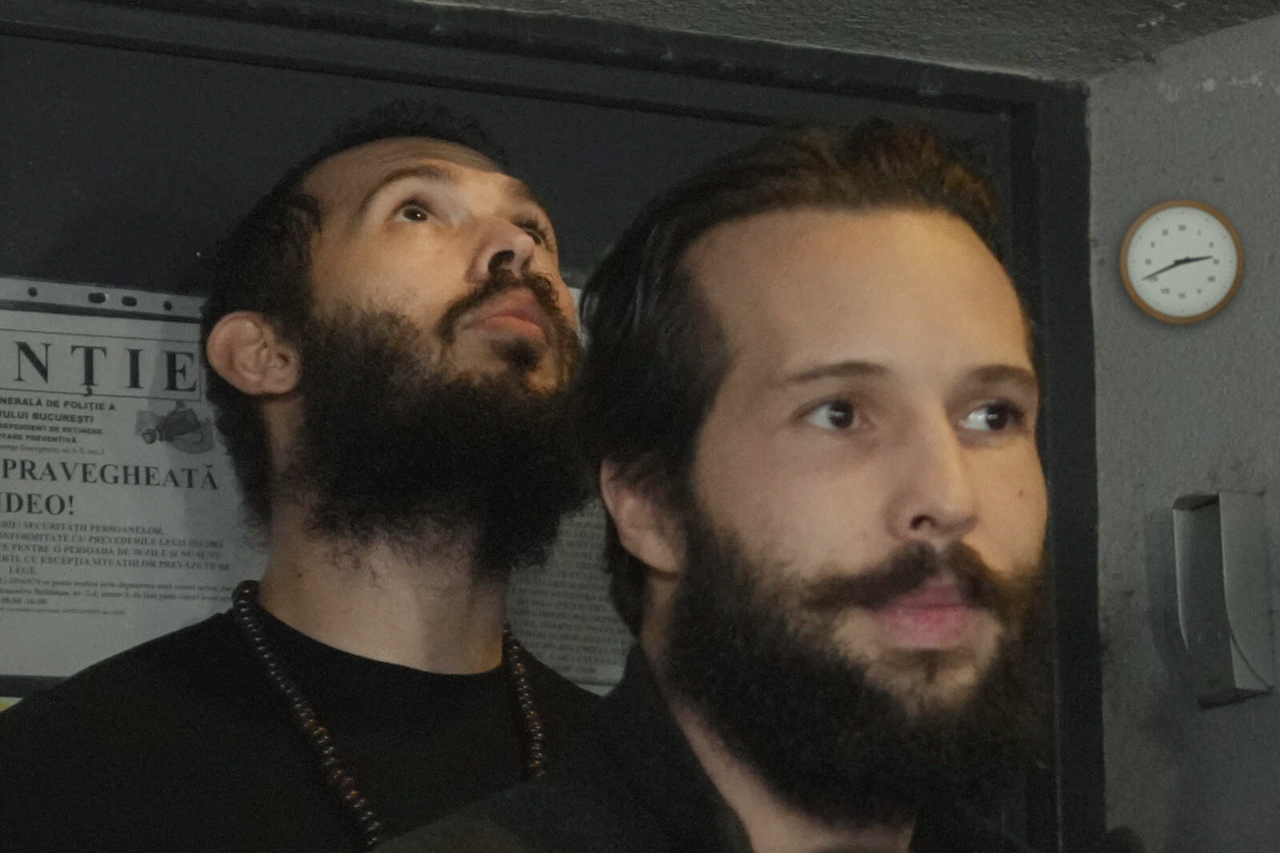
2:41
